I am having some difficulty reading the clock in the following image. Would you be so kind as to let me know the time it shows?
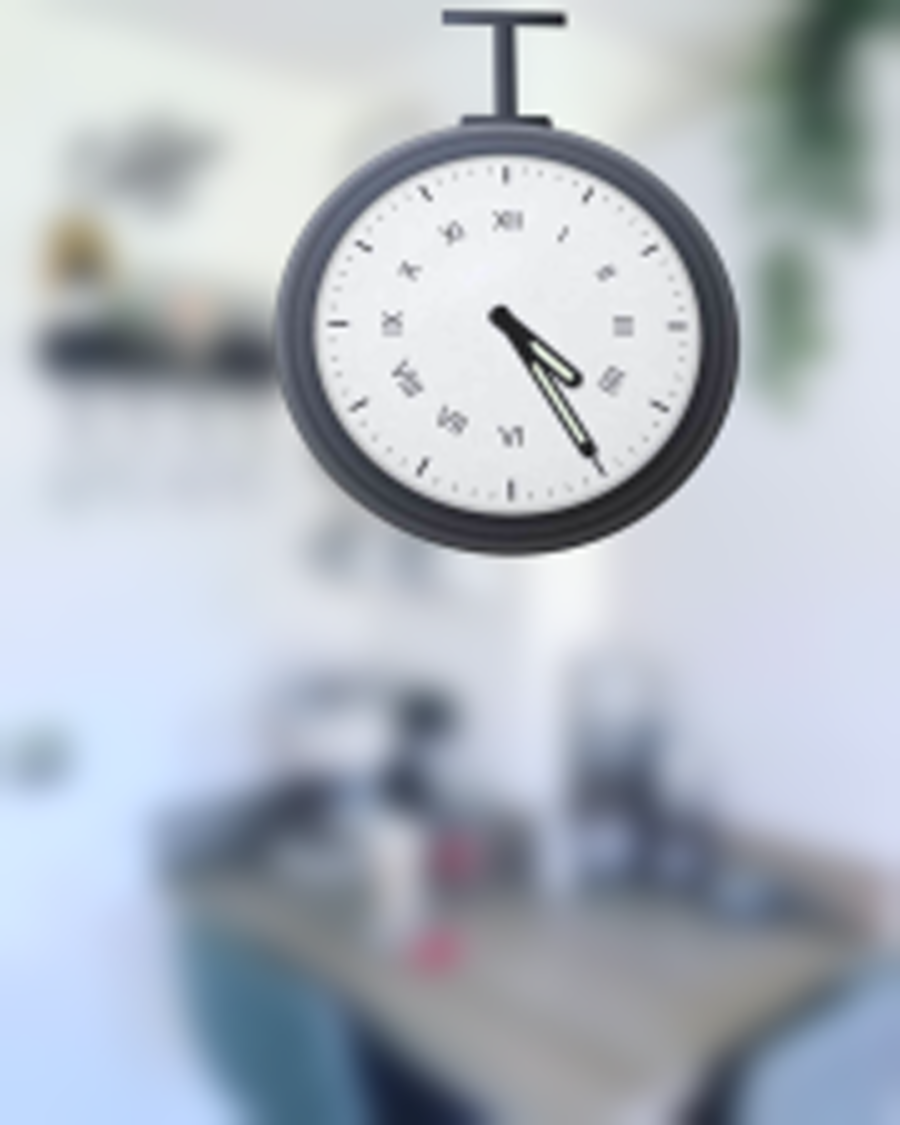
4:25
